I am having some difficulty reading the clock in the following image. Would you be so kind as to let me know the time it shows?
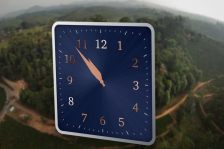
10:53
